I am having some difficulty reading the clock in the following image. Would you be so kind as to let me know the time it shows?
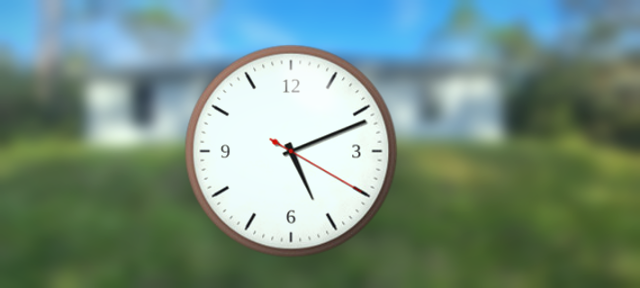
5:11:20
